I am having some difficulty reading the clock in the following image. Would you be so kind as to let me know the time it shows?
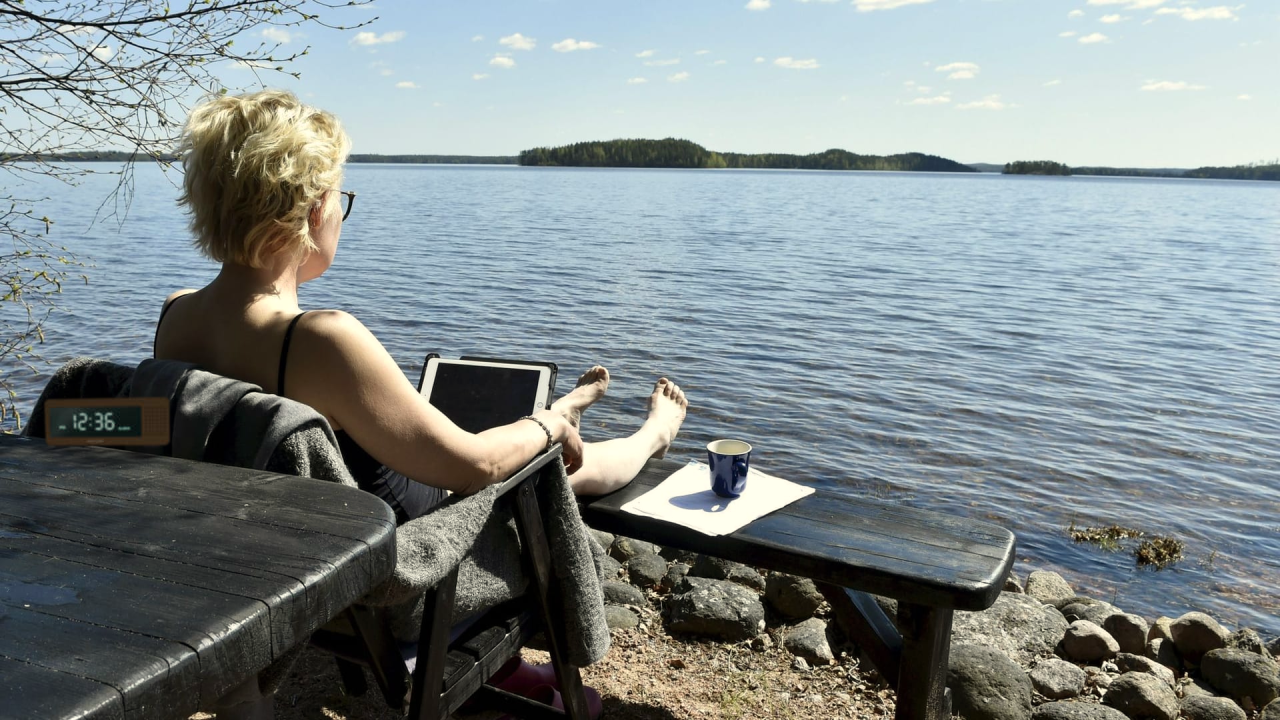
12:36
